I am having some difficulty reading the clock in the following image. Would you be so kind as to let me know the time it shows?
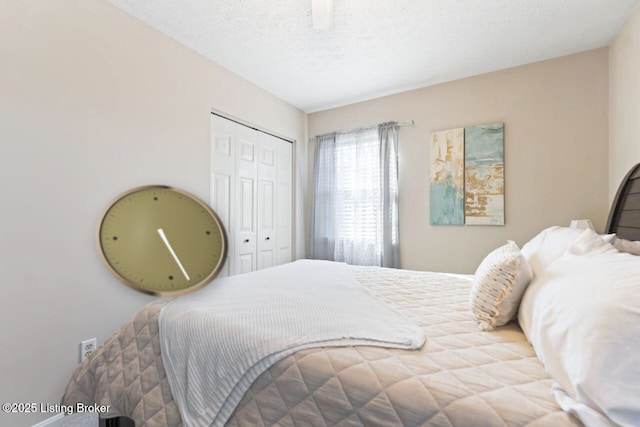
5:27
